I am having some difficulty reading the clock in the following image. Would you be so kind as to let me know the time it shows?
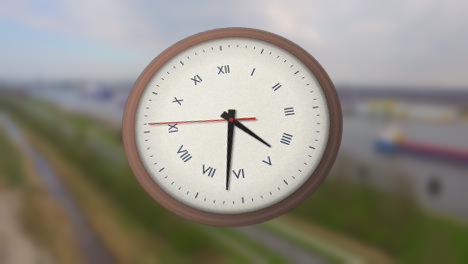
4:31:46
